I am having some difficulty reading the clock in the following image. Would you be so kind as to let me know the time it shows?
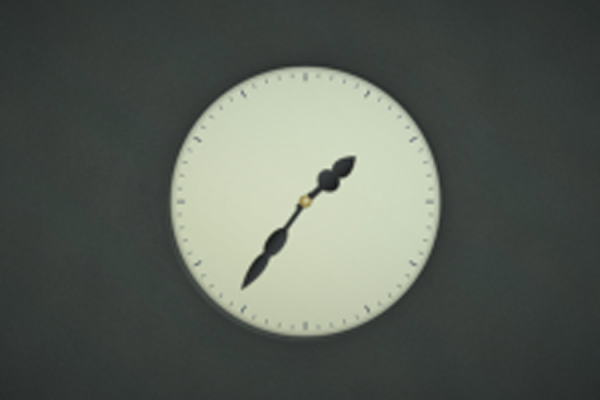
1:36
